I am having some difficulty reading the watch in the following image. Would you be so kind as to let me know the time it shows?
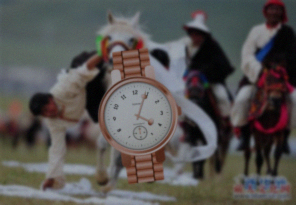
4:04
